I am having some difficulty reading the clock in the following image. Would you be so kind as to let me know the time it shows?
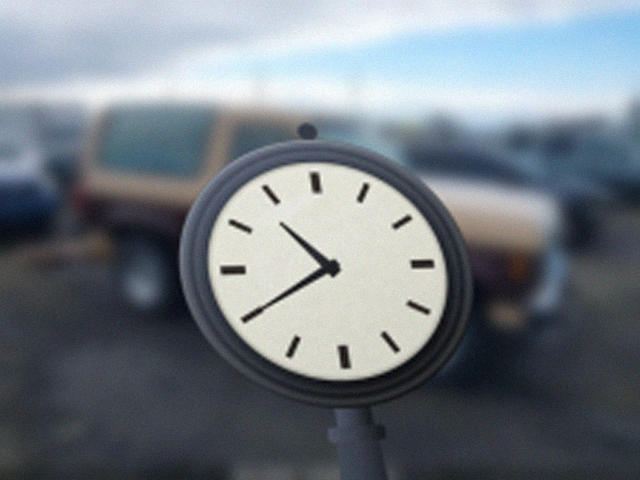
10:40
